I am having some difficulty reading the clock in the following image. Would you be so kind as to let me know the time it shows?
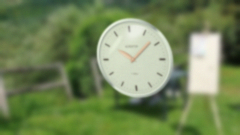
10:08
